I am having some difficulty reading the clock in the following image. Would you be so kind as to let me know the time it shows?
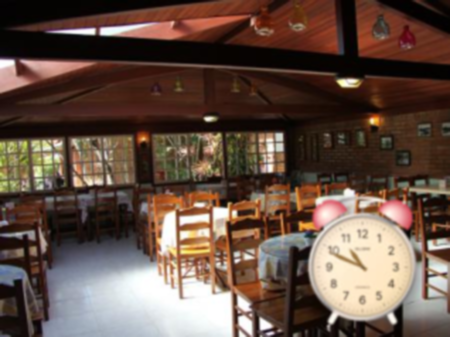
10:49
